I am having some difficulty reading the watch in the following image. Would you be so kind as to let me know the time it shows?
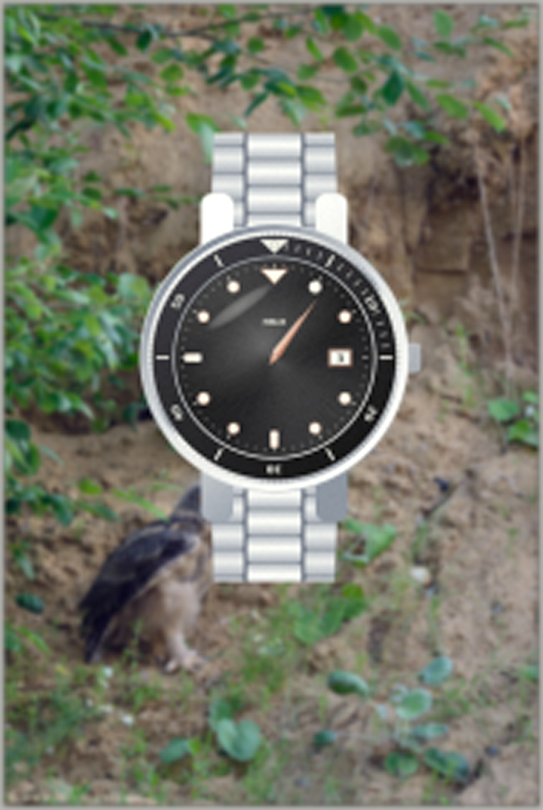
1:06
